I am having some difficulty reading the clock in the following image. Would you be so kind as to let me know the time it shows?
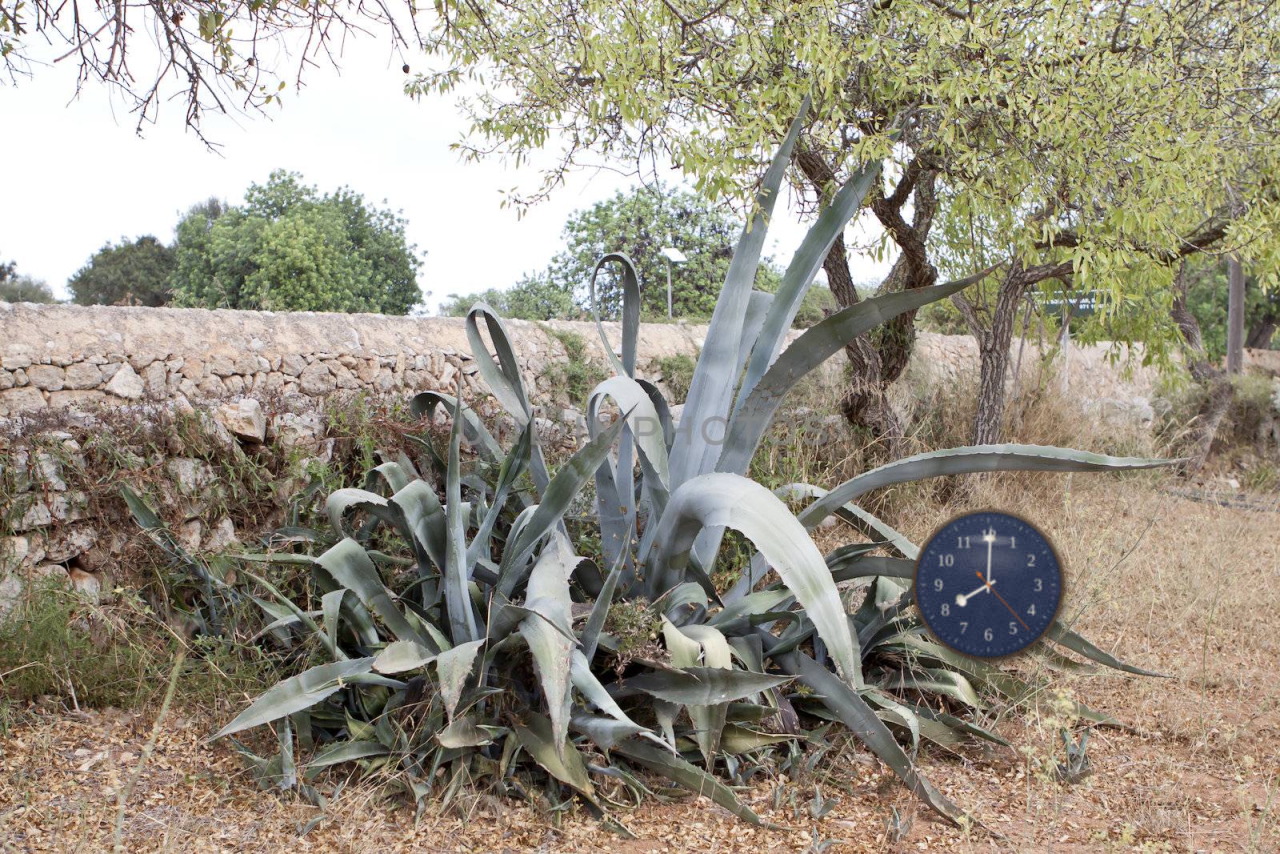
8:00:23
